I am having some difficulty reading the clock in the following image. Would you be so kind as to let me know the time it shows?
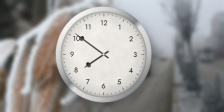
7:51
